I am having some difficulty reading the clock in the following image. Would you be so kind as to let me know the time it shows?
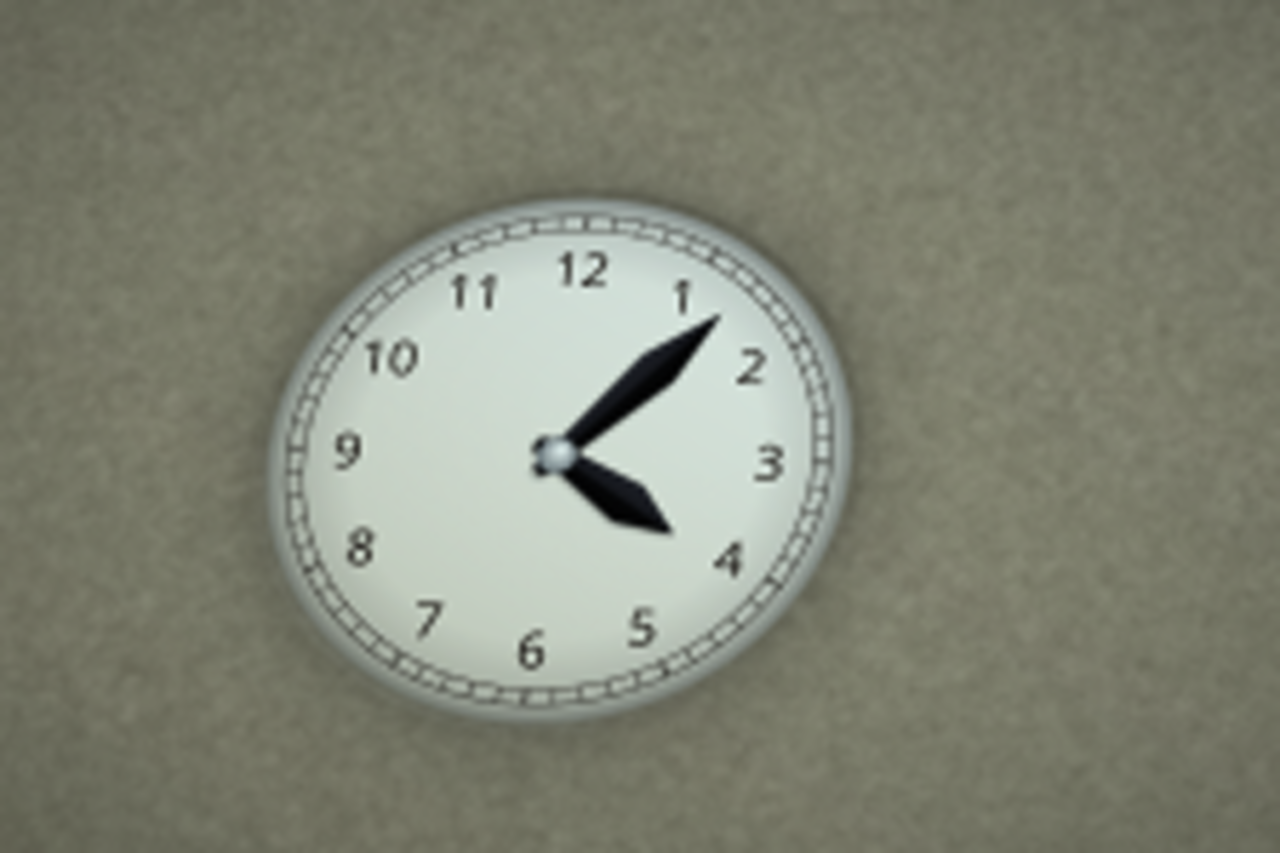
4:07
